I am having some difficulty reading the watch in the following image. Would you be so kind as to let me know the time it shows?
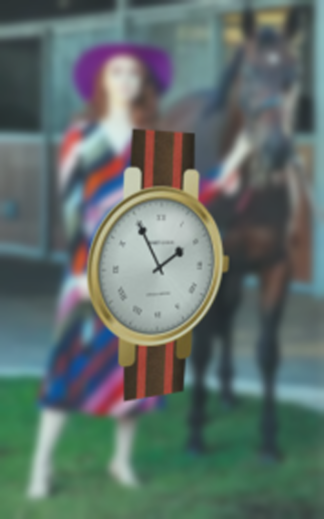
1:55
